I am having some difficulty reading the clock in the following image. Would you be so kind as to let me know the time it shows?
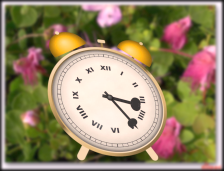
3:24
